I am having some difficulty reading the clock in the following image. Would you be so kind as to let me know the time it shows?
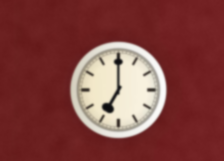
7:00
